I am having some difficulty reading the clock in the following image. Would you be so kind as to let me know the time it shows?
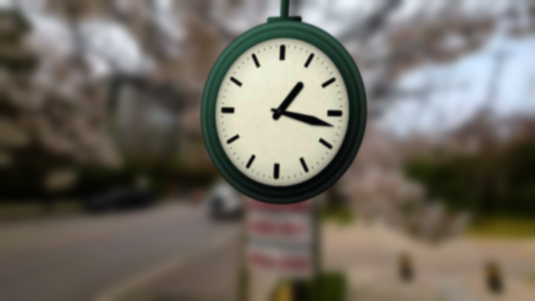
1:17
